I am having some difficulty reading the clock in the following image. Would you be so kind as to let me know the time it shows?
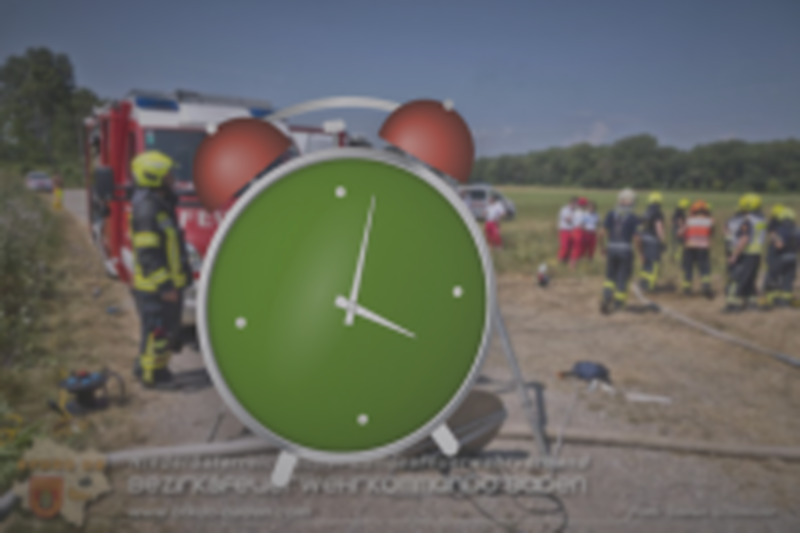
4:03
